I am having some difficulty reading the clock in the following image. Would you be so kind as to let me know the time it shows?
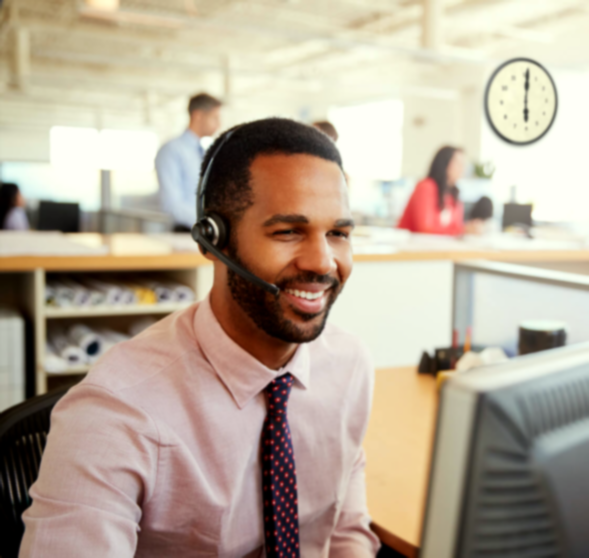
6:01
